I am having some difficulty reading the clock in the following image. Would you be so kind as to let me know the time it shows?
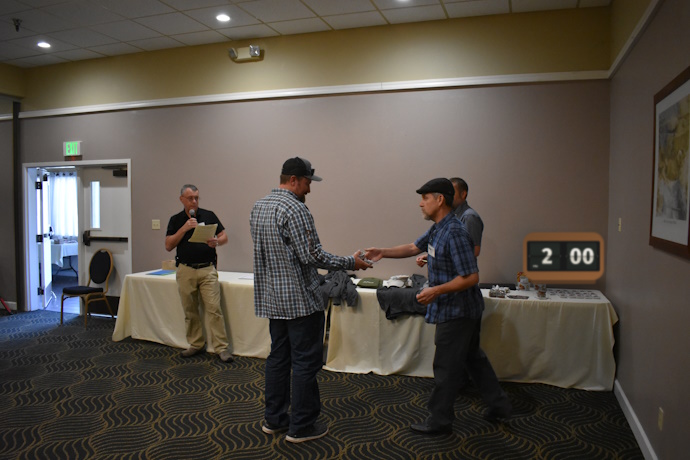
2:00
